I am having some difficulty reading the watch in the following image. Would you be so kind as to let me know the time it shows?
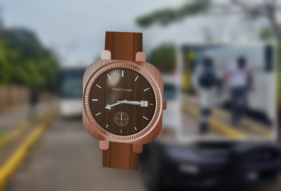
8:15
